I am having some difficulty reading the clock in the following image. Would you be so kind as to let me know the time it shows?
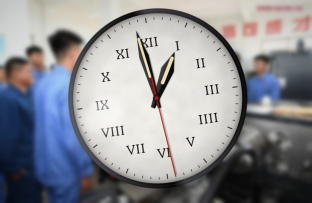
12:58:29
